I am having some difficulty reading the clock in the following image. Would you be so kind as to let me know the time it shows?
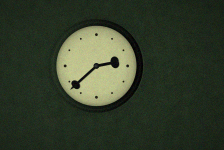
2:38
